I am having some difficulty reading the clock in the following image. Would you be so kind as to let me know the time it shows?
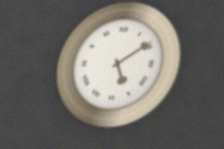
5:09
